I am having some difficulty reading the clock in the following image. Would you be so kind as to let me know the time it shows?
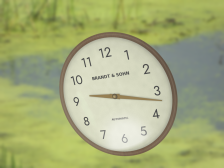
9:17
